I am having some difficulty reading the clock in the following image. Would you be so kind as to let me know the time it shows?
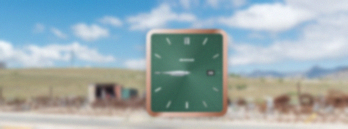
8:45
